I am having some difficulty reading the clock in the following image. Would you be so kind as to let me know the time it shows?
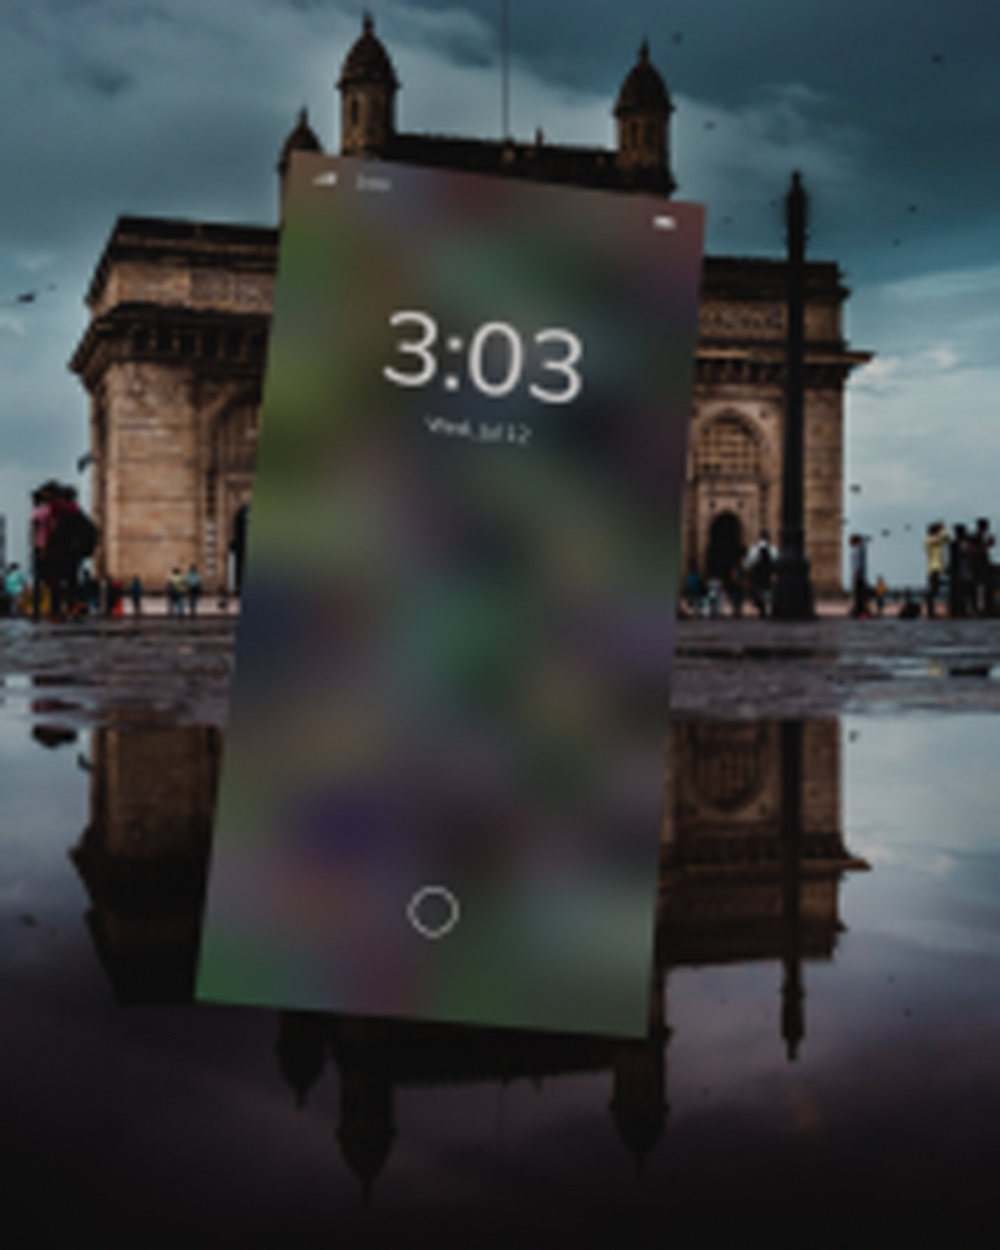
3:03
